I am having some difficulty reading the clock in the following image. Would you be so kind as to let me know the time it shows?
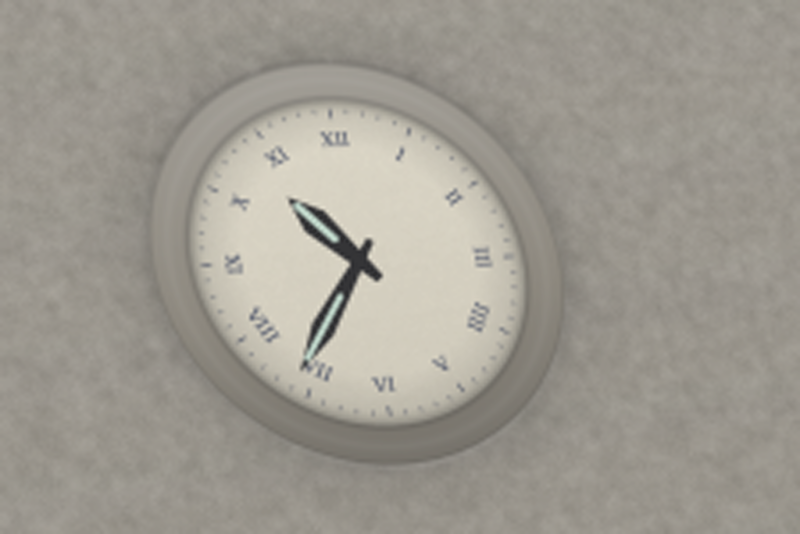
10:36
